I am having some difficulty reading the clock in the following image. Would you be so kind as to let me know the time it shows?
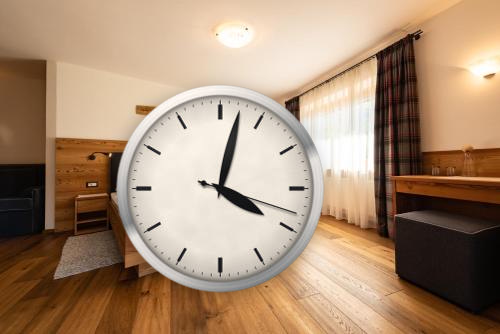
4:02:18
